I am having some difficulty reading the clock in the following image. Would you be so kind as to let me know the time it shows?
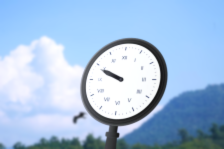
9:49
